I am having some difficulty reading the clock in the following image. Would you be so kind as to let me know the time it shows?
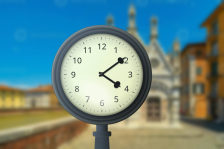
4:09
